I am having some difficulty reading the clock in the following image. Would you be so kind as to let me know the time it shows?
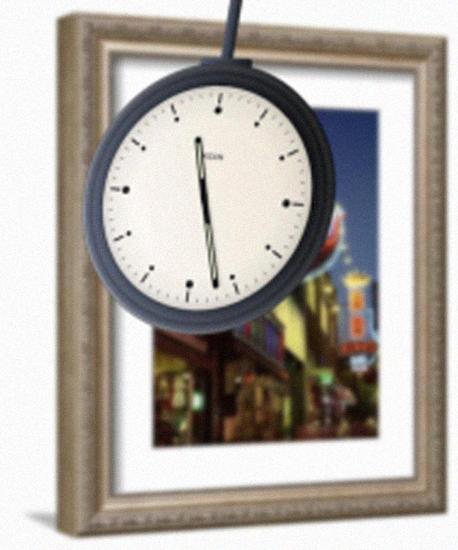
11:27
